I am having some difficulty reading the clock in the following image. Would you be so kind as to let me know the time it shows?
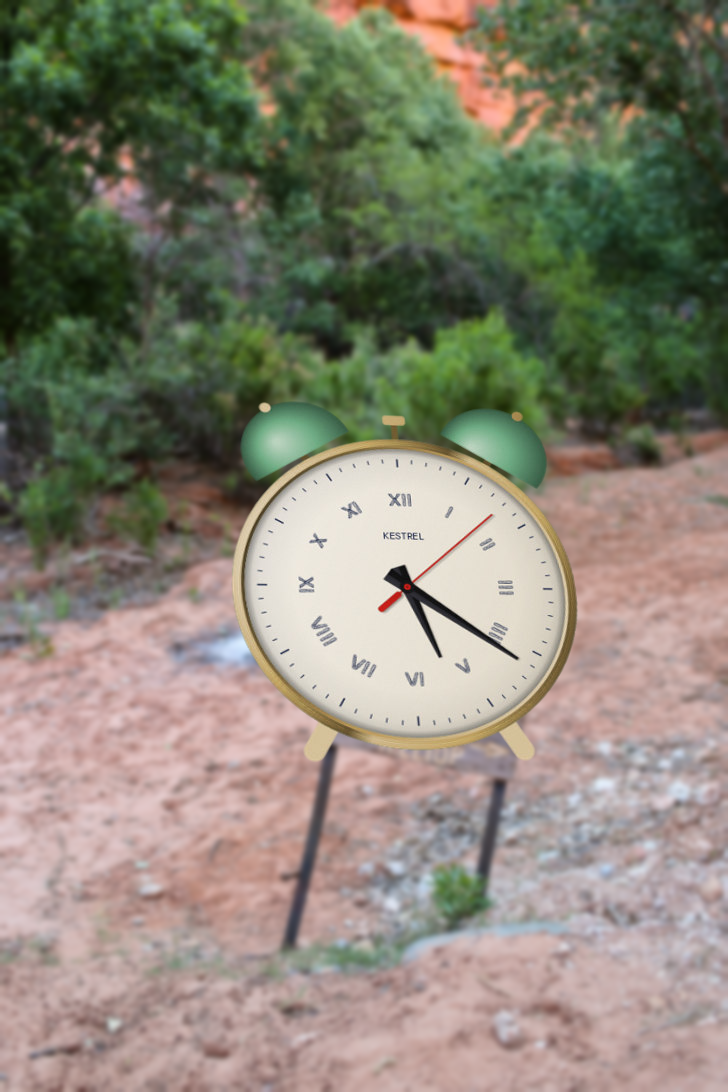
5:21:08
